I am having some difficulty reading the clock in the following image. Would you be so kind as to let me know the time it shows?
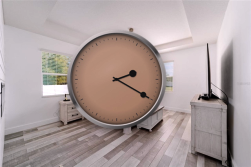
2:20
